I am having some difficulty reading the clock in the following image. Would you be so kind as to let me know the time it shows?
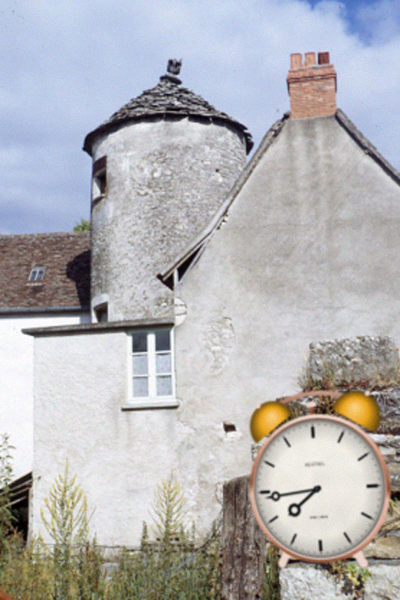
7:44
